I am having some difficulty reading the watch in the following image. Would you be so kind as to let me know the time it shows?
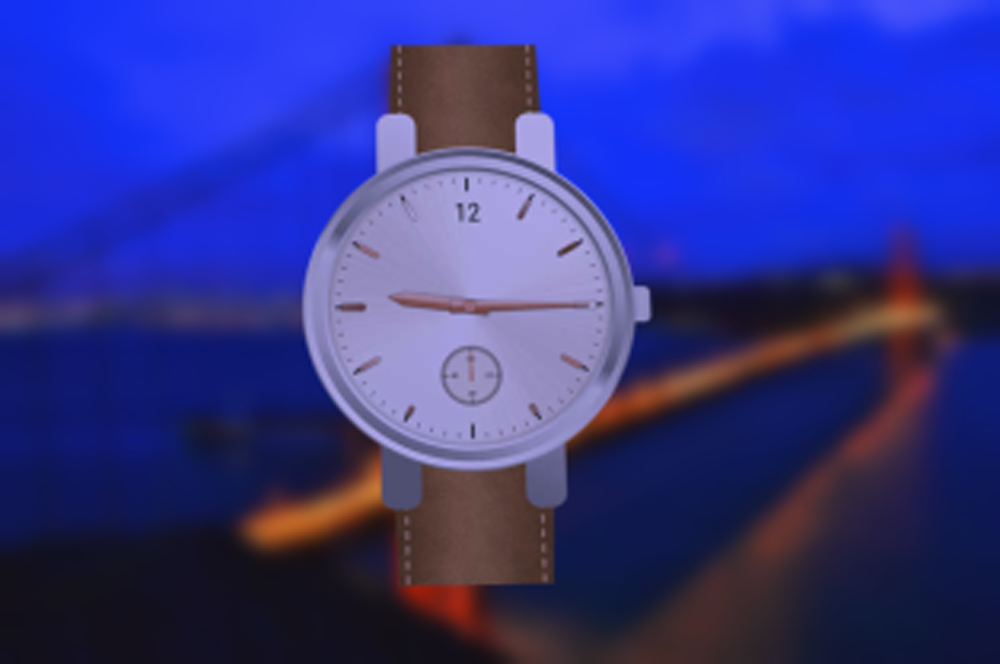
9:15
